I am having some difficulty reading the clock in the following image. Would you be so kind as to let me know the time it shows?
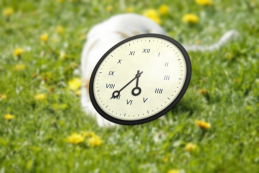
5:36
